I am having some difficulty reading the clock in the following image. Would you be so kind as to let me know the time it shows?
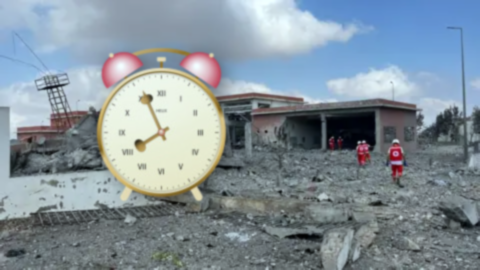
7:56
